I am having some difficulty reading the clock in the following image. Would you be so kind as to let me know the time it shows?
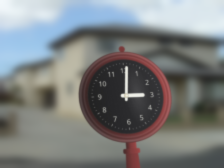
3:01
